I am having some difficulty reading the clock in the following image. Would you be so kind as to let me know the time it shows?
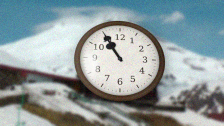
10:55
